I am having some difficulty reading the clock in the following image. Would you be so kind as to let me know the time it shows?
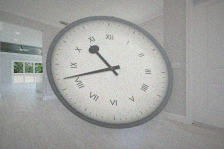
10:42
